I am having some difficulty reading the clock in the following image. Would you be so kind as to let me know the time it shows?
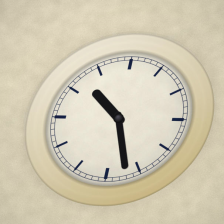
10:27
